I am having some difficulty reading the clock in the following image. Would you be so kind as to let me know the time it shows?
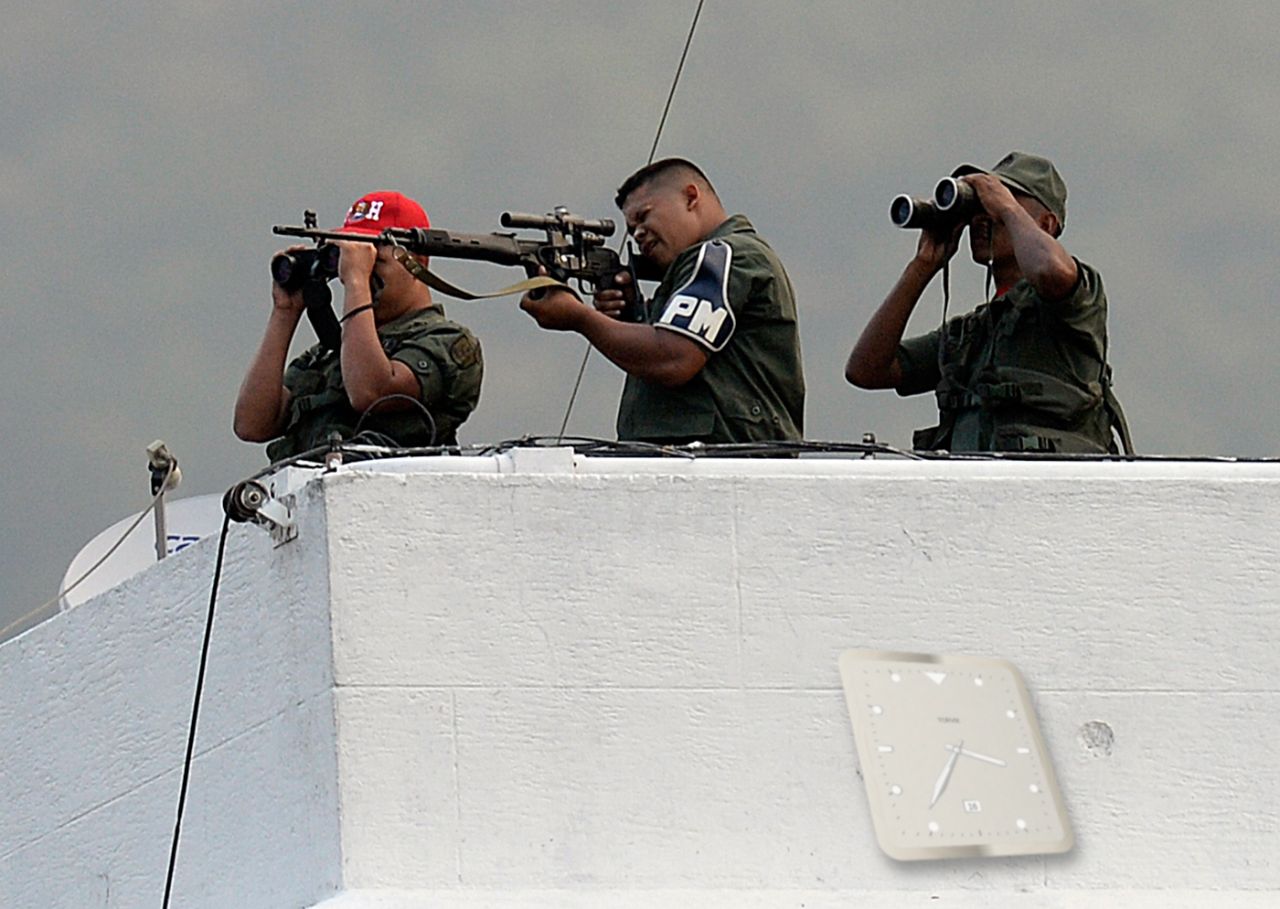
3:36
